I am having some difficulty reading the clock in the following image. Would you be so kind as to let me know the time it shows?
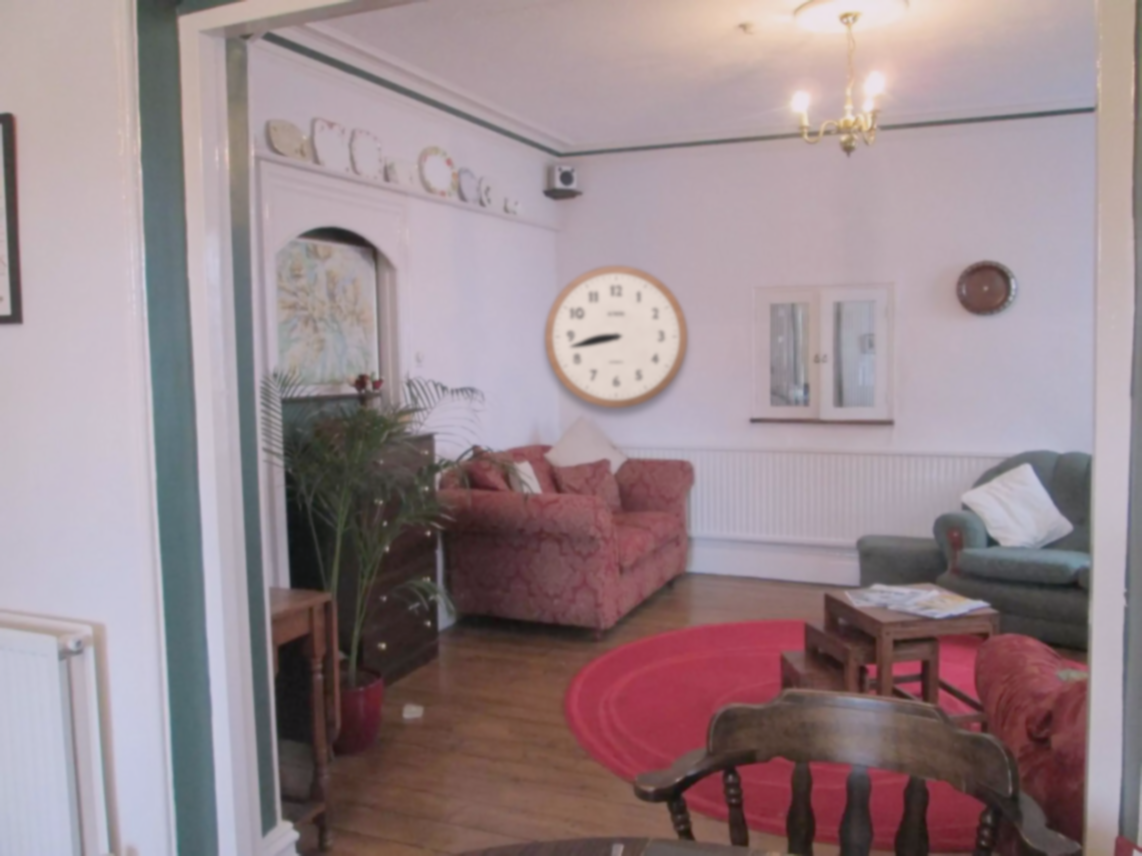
8:43
